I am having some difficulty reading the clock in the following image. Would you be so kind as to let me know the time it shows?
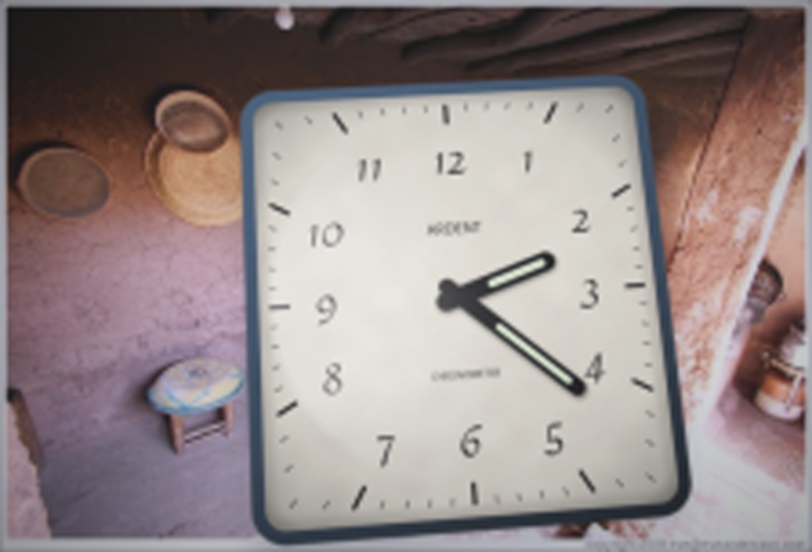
2:22
